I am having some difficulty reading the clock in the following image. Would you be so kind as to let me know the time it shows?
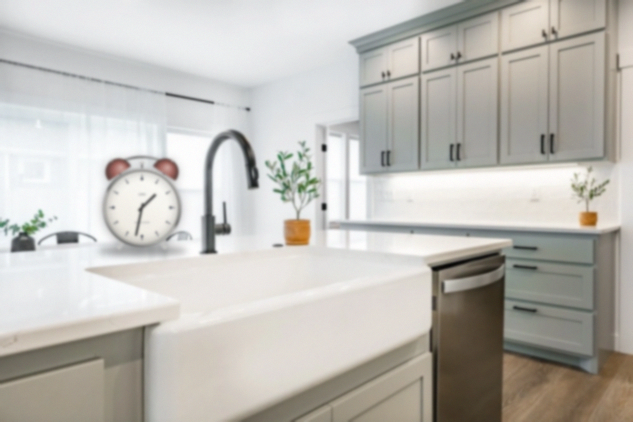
1:32
